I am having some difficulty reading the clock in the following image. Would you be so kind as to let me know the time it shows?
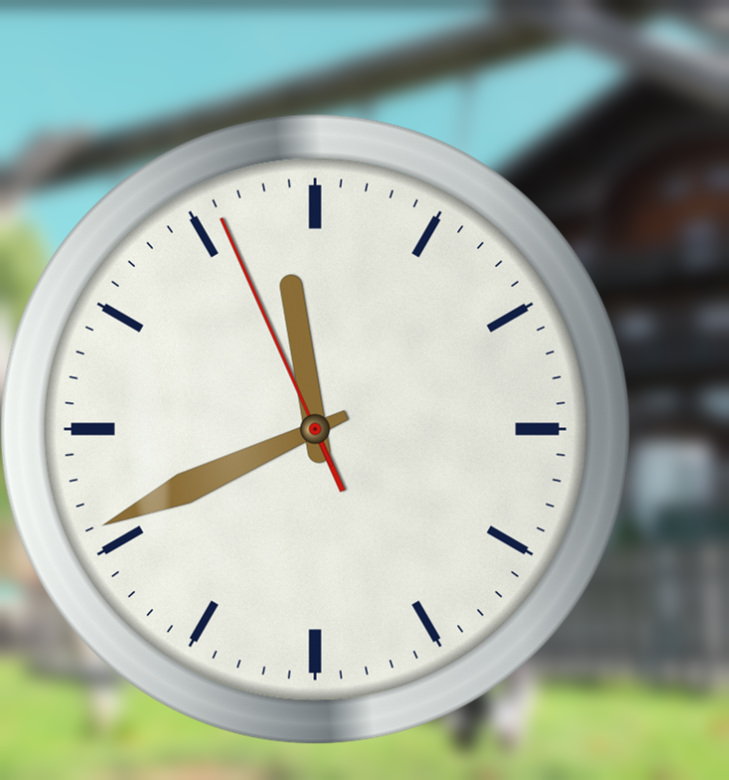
11:40:56
